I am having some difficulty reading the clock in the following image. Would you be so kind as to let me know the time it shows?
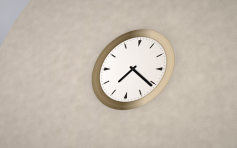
7:21
